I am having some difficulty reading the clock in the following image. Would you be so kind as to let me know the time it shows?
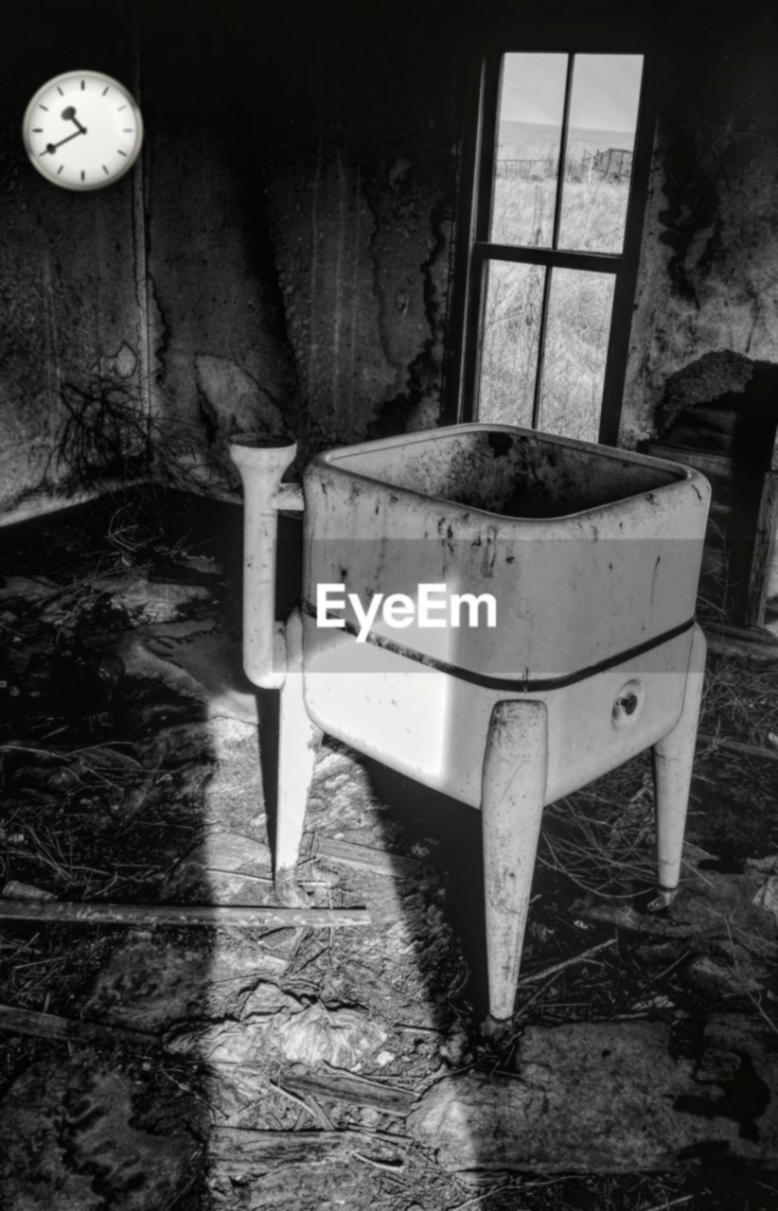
10:40
